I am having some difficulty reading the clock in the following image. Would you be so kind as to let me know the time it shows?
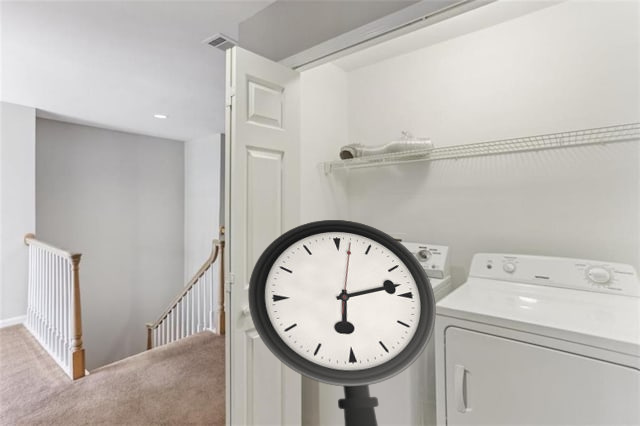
6:13:02
